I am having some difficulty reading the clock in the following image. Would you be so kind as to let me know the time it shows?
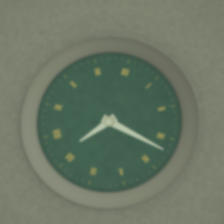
7:17
